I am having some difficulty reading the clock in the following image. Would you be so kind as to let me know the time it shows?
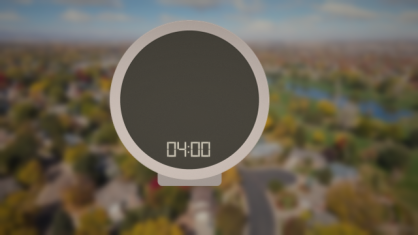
4:00
